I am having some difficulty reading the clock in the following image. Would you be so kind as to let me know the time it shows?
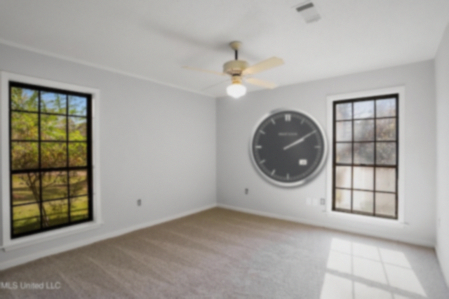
2:10
